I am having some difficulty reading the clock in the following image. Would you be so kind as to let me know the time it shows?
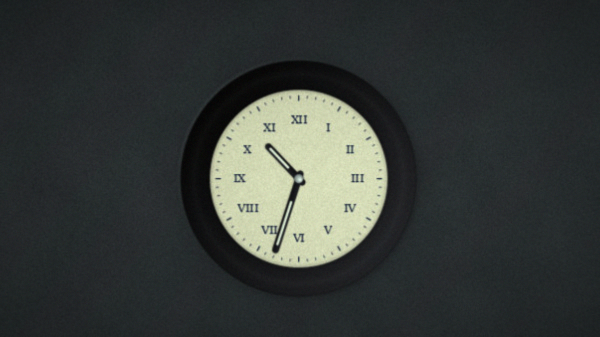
10:33
